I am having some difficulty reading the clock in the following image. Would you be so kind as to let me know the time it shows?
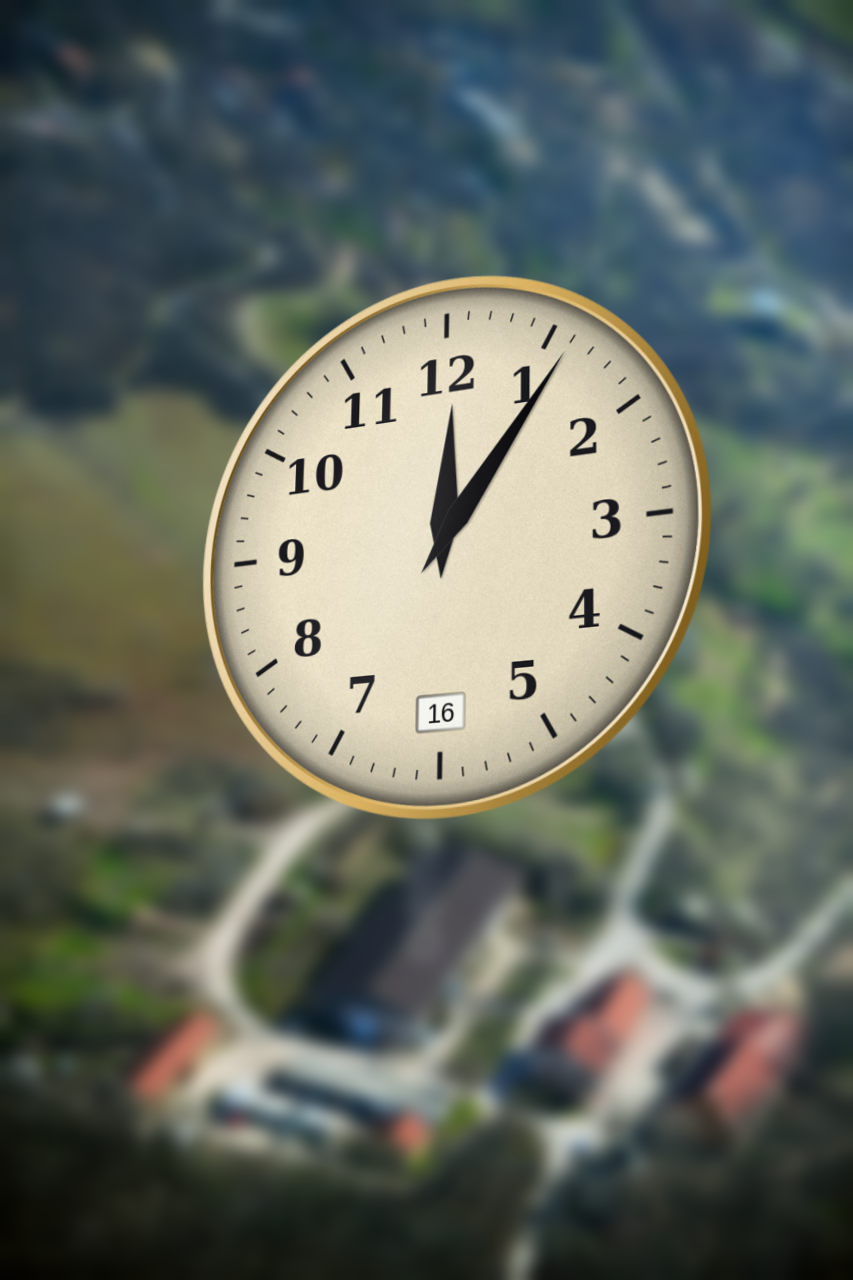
12:06
